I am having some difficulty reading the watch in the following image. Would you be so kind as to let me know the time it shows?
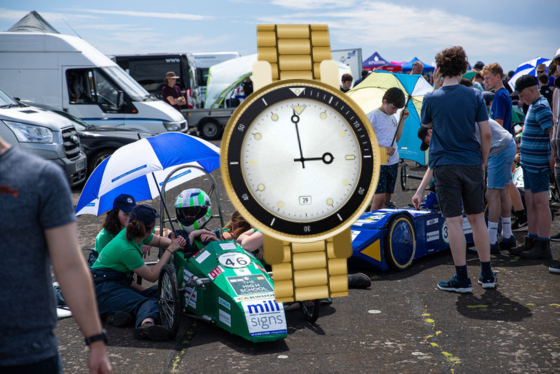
2:59
